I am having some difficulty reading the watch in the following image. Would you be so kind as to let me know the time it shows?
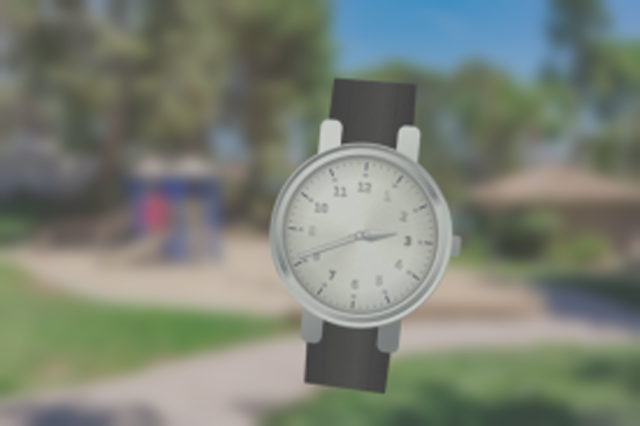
2:41
